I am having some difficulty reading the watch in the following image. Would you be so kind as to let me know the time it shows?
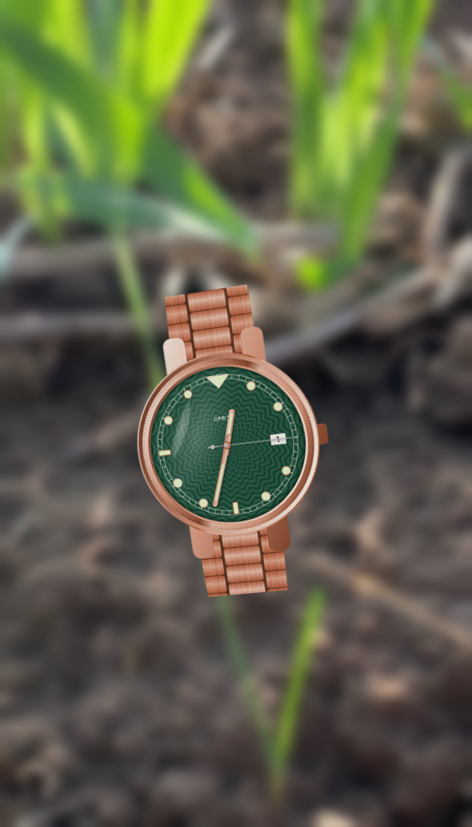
12:33:15
